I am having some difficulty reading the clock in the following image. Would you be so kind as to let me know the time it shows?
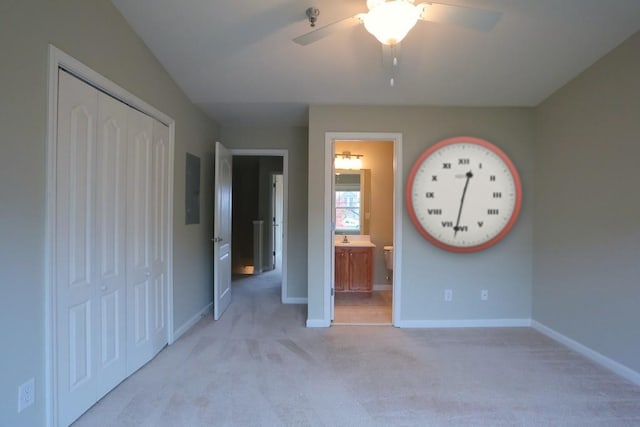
12:32
